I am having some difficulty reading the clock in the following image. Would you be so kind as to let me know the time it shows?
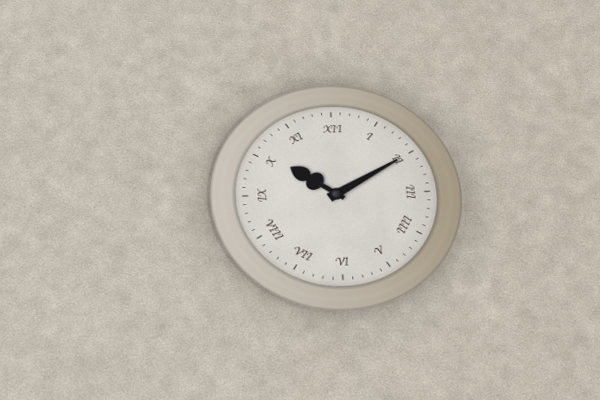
10:10
